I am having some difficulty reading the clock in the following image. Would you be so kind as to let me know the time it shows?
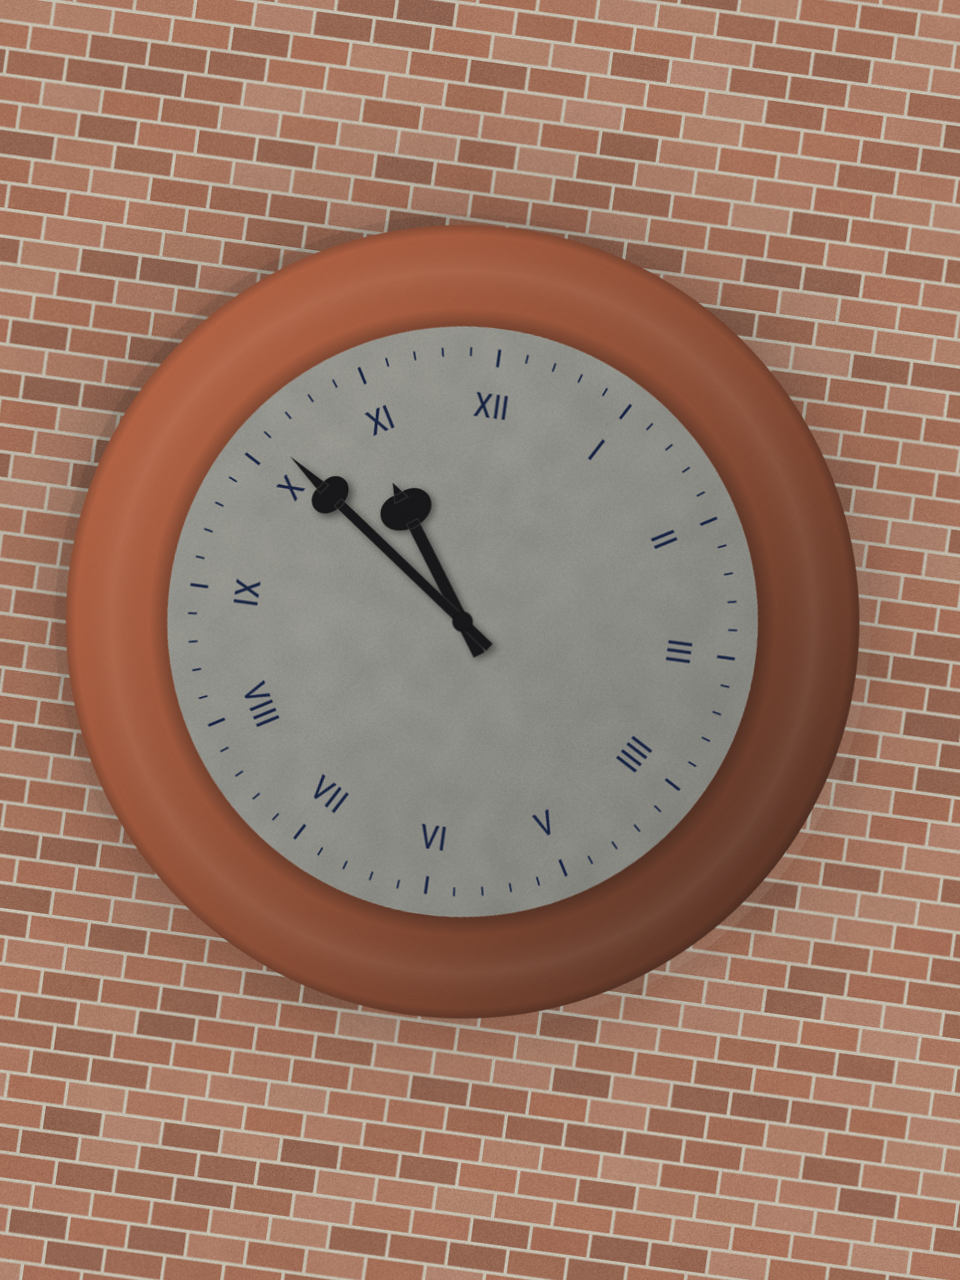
10:51
